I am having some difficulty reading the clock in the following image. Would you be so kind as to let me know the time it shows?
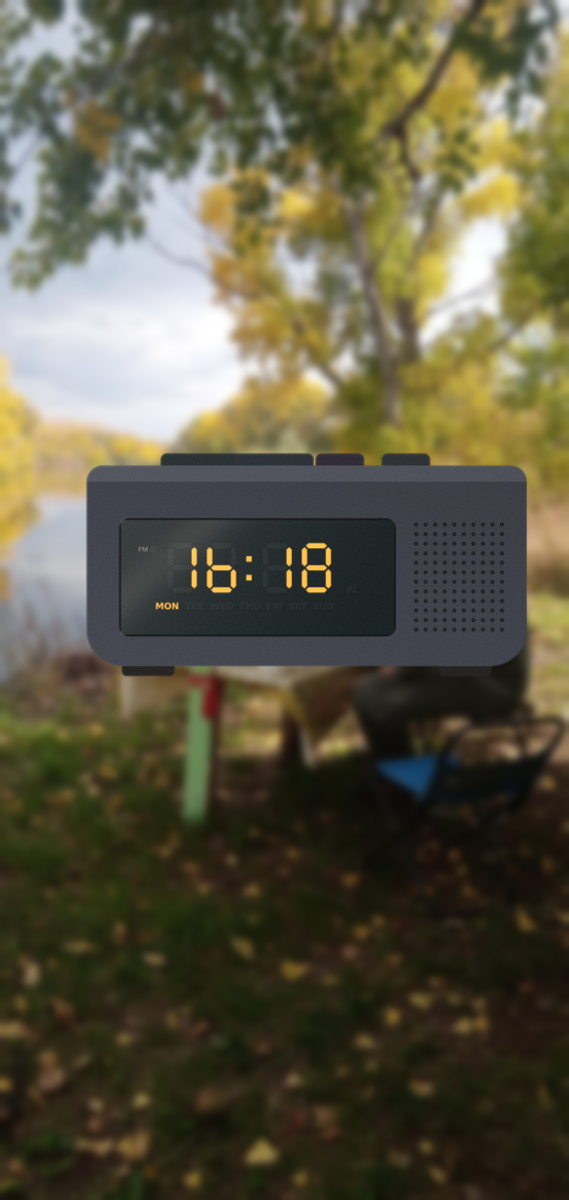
16:18
